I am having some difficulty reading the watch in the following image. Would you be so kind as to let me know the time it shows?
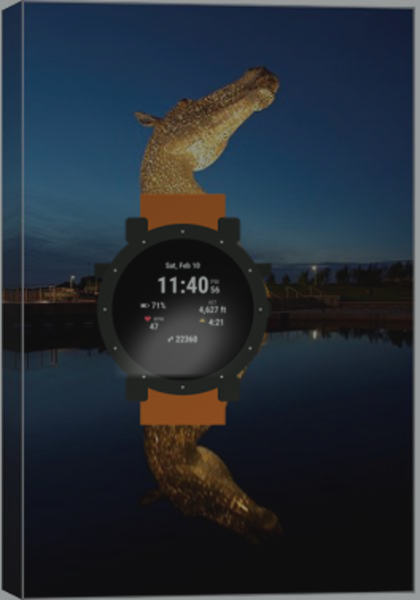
11:40
